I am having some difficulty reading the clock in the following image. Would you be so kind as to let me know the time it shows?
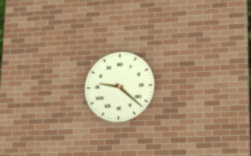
9:22
